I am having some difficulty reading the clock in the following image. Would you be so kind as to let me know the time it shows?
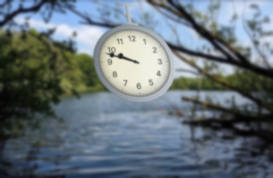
9:48
